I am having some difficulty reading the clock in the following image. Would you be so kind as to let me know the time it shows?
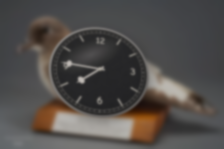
7:46
